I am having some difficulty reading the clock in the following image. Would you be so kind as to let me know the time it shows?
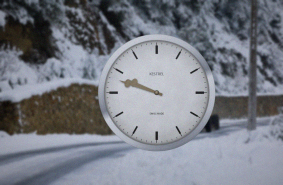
9:48
